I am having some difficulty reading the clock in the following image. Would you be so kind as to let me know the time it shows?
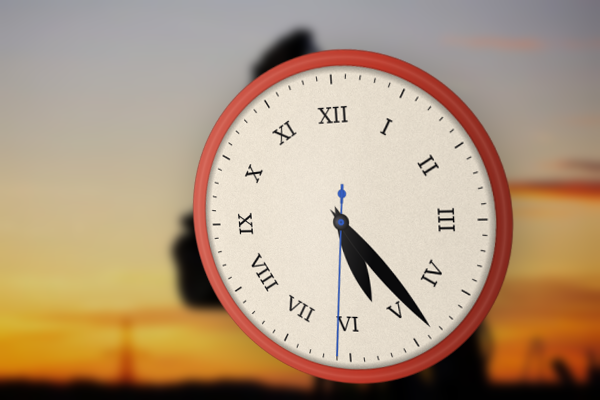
5:23:31
